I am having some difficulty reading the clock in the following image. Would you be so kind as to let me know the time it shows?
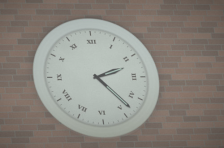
2:23
